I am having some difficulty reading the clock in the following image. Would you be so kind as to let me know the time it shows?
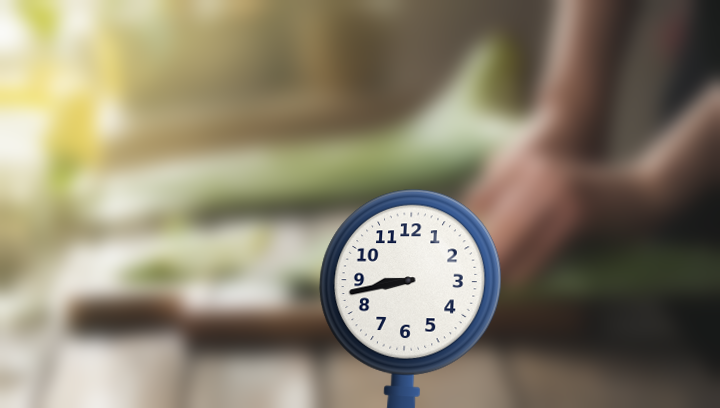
8:43
